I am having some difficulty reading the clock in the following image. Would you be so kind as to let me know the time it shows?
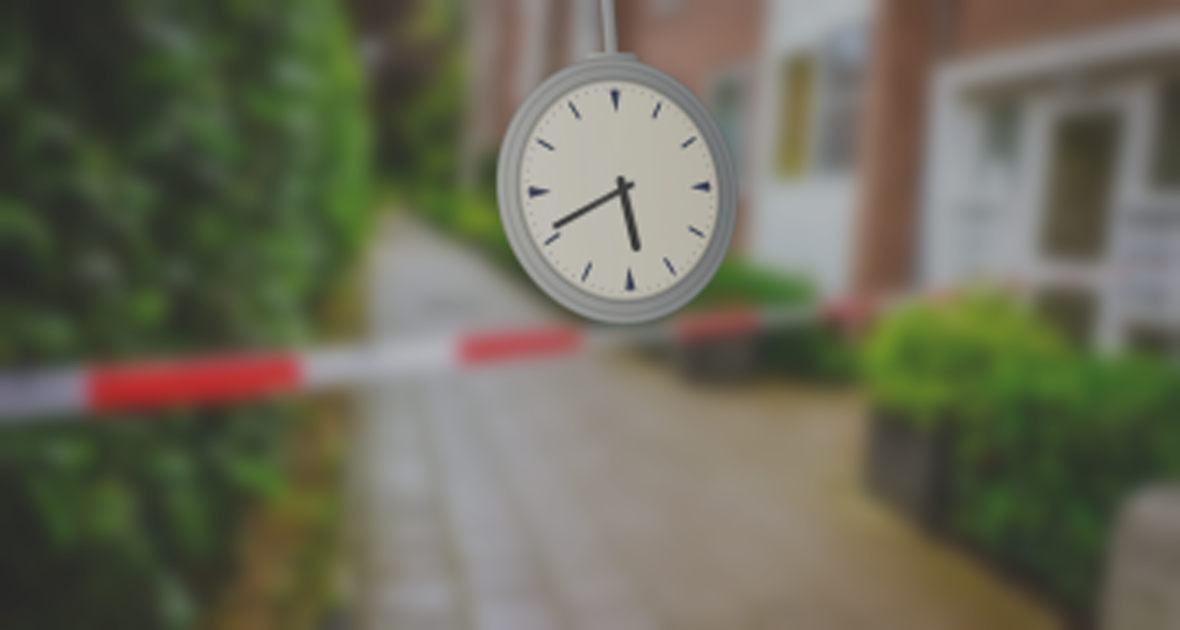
5:41
